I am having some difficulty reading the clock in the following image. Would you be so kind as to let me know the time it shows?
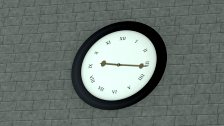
9:16
